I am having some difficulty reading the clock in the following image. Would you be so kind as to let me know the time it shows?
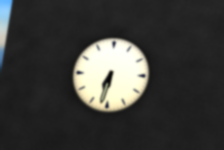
6:32
